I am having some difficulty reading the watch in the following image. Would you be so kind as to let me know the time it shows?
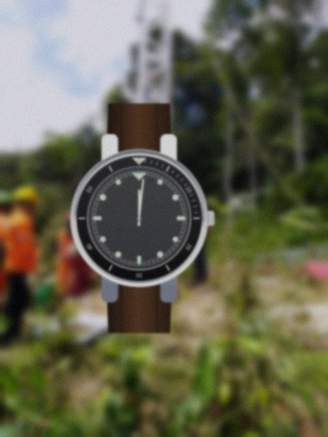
12:01
